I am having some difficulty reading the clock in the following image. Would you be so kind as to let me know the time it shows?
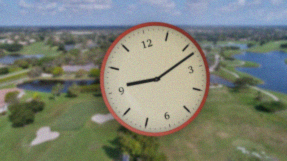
9:12
